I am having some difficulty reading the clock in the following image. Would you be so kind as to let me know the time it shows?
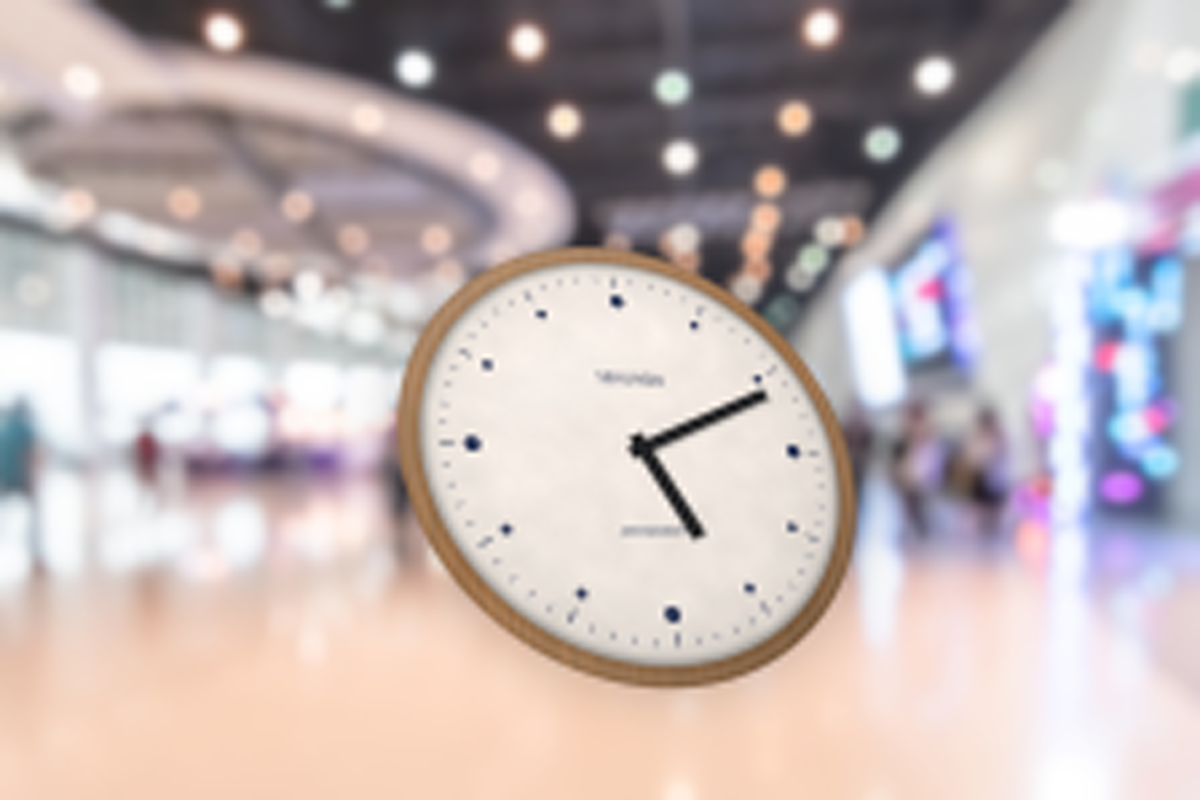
5:11
